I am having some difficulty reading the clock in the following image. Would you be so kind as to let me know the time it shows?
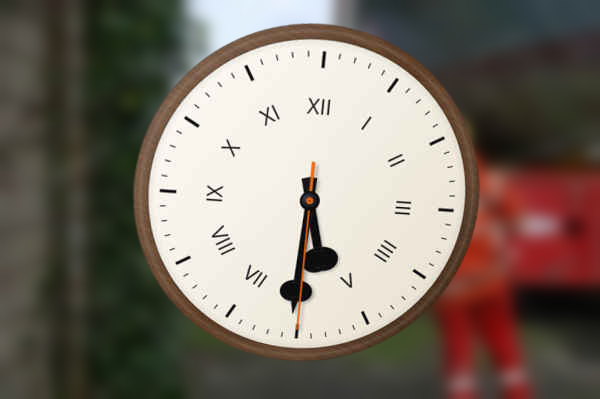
5:30:30
